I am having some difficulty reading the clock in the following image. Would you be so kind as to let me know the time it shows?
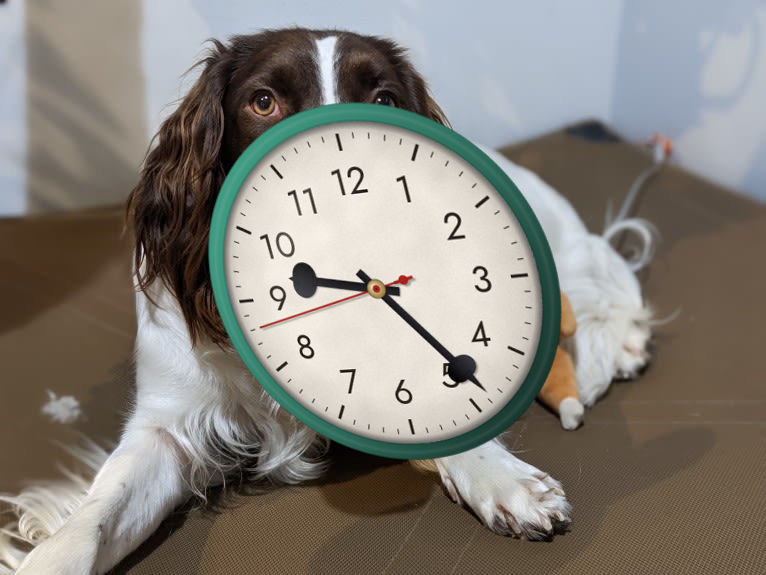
9:23:43
